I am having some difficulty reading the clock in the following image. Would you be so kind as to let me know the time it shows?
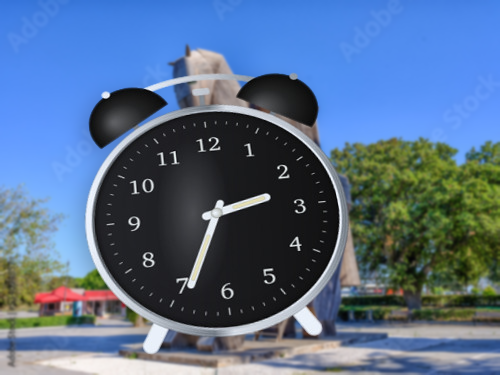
2:34
